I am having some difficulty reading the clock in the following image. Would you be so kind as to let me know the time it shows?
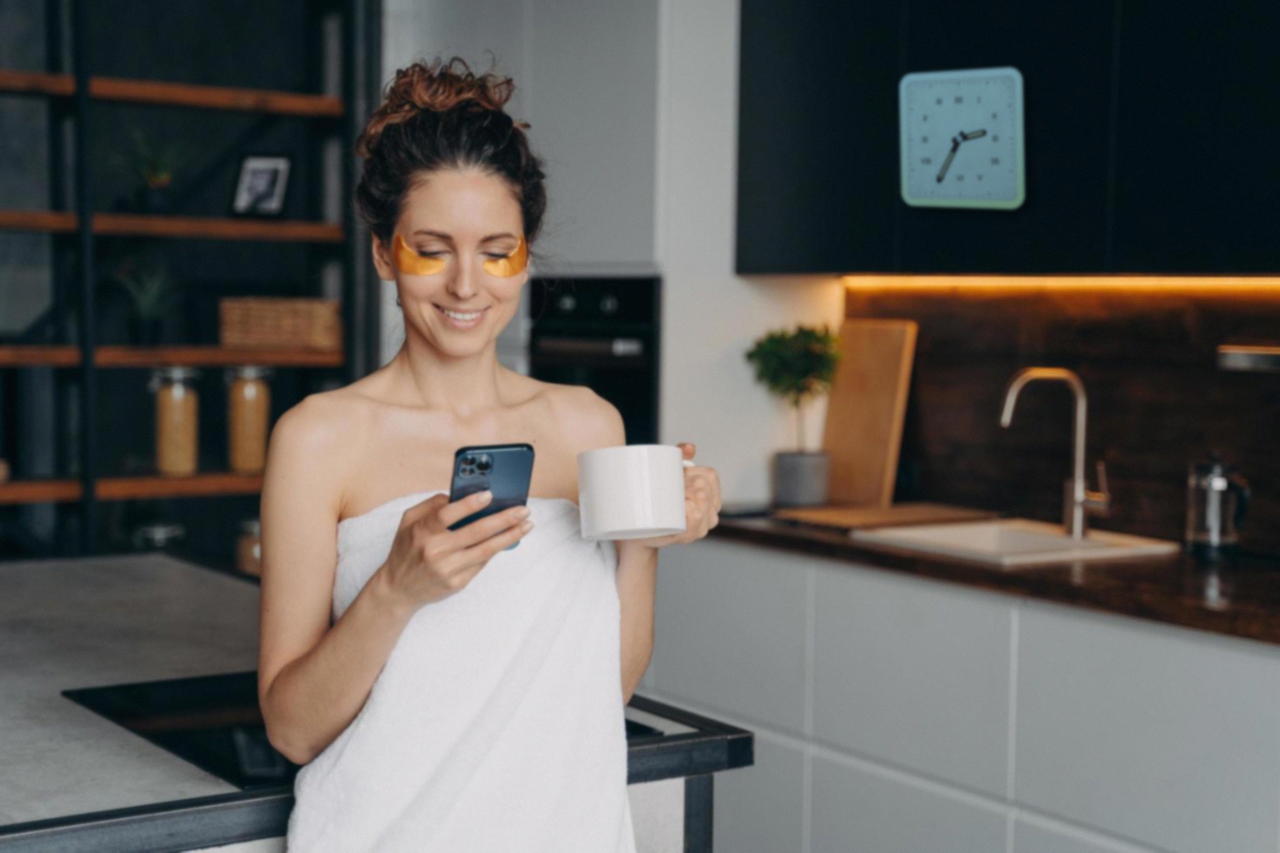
2:35
